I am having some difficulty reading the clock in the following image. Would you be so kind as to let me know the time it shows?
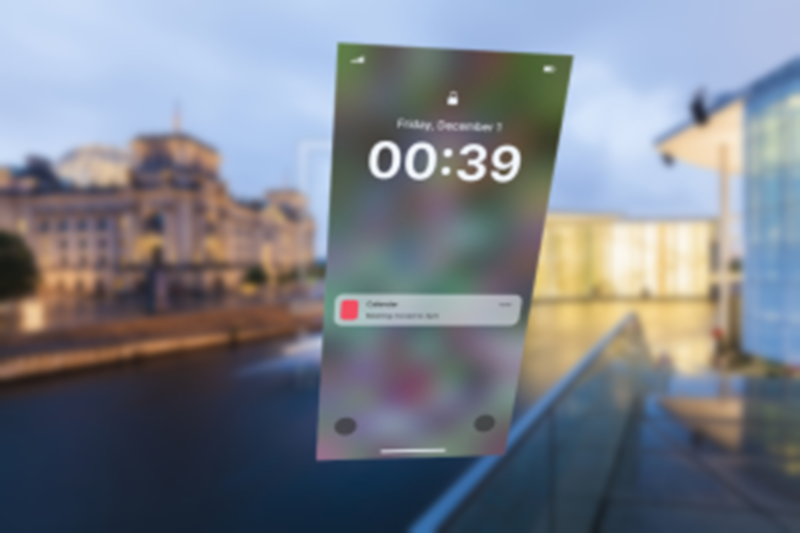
0:39
